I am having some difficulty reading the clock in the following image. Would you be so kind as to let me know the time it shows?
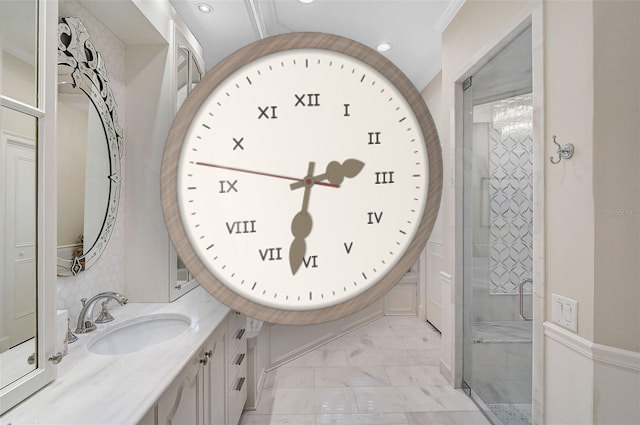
2:31:47
